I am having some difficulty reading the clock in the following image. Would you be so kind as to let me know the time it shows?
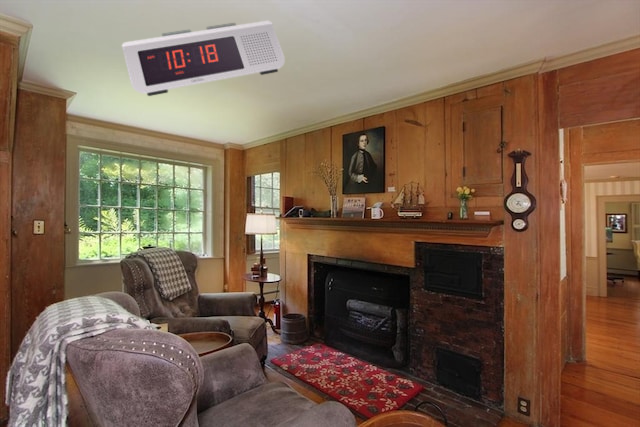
10:18
